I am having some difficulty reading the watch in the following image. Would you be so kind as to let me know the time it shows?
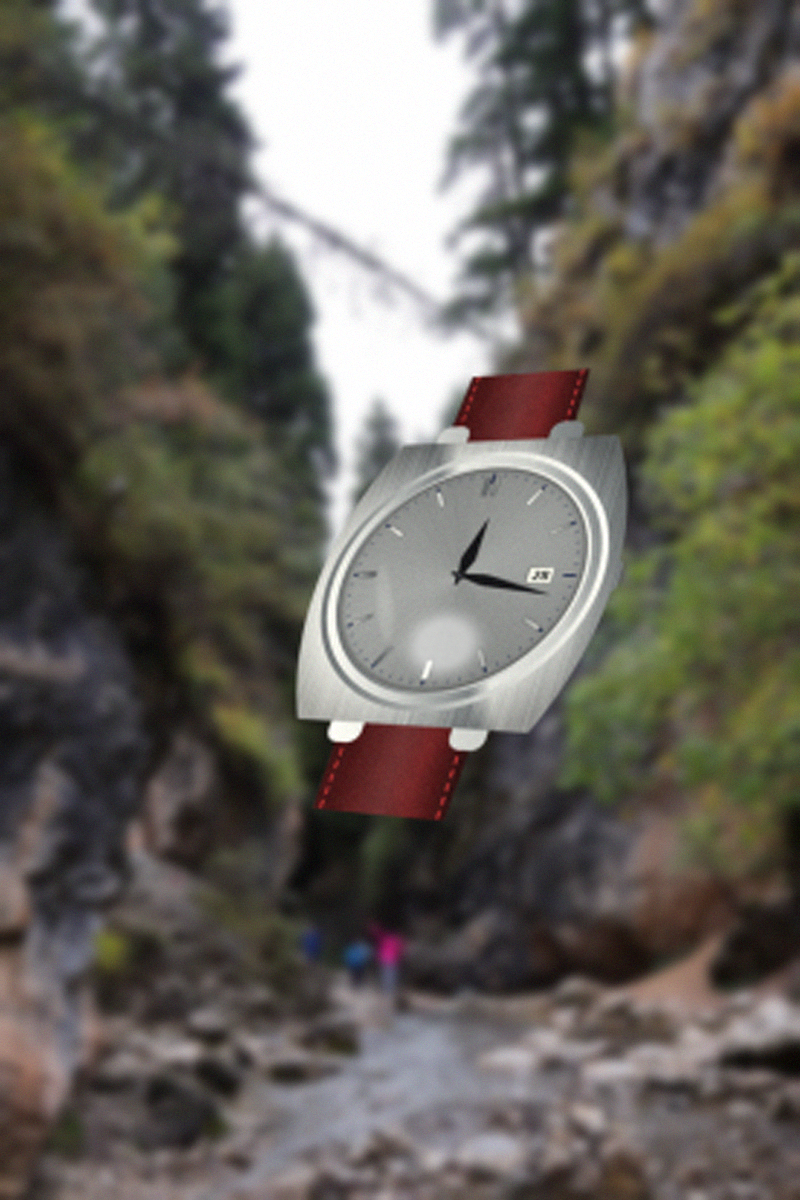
12:17
